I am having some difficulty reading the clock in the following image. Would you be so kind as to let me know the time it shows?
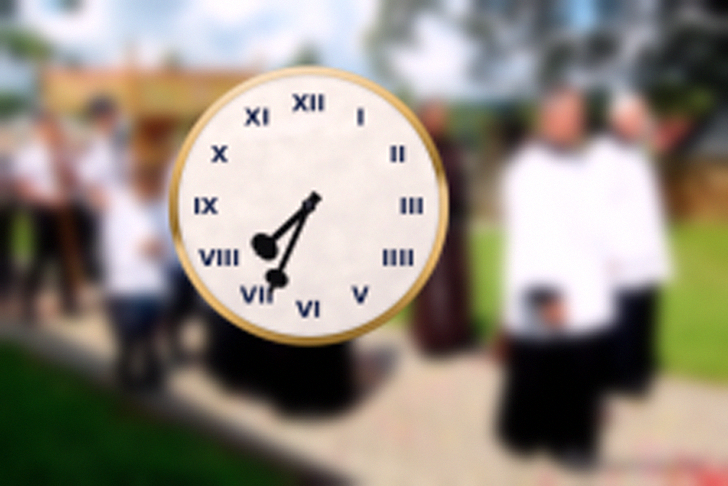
7:34
